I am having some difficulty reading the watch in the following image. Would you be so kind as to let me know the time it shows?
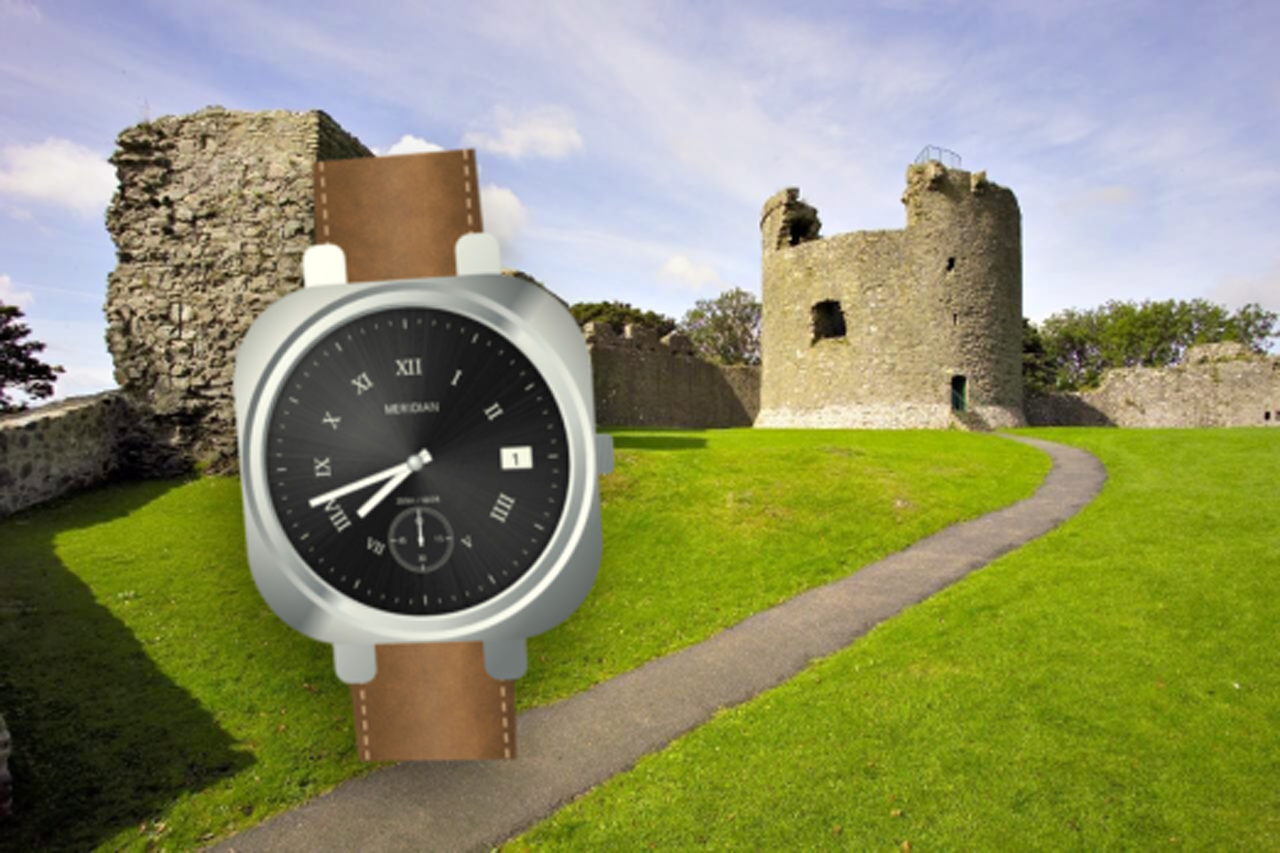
7:42
